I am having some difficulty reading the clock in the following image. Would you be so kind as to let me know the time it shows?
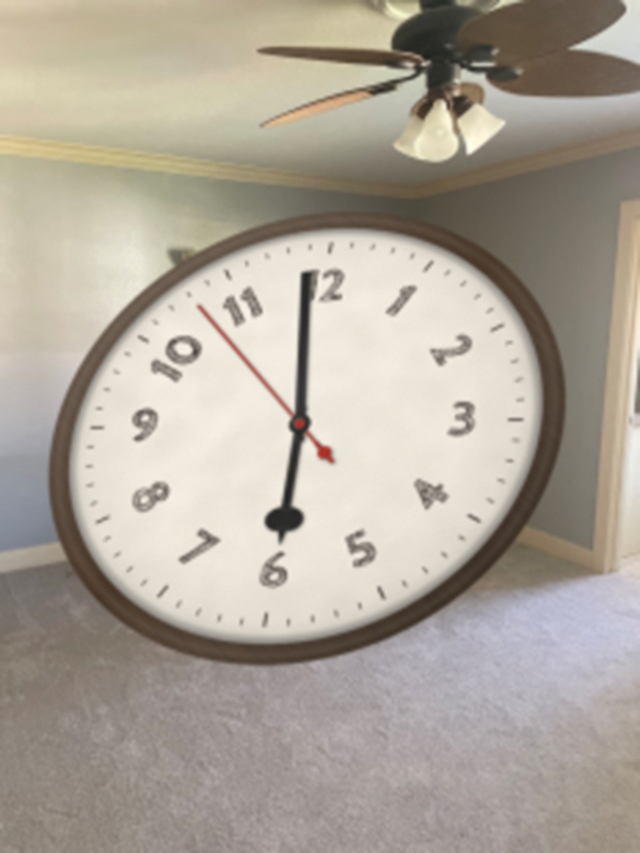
5:58:53
